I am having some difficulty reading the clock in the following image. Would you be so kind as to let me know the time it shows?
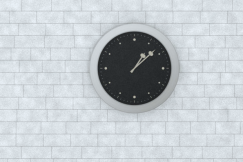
1:08
